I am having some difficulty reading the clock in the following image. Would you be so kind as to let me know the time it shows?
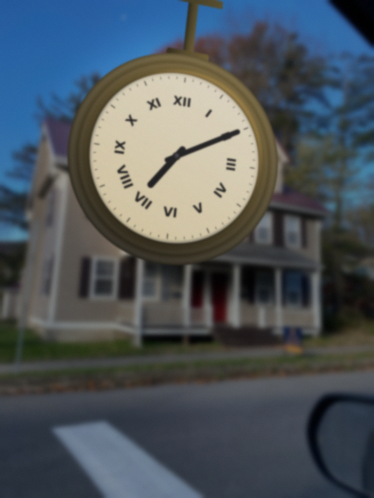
7:10
